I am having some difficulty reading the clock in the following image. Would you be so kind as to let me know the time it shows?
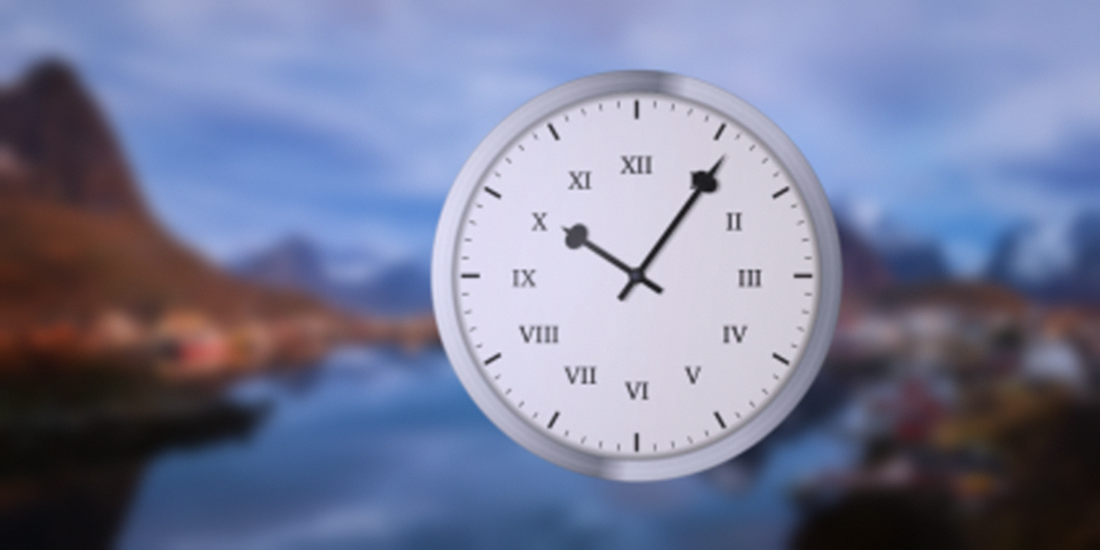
10:06
